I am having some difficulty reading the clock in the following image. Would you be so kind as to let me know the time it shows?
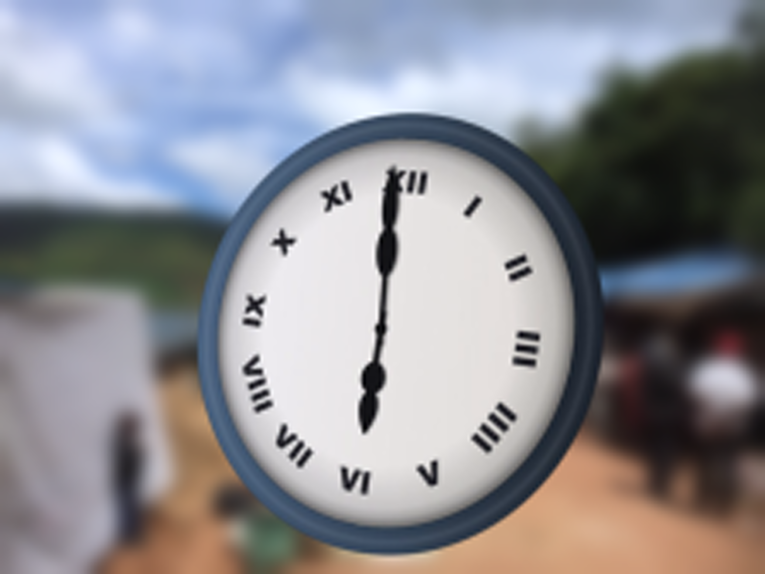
5:59
